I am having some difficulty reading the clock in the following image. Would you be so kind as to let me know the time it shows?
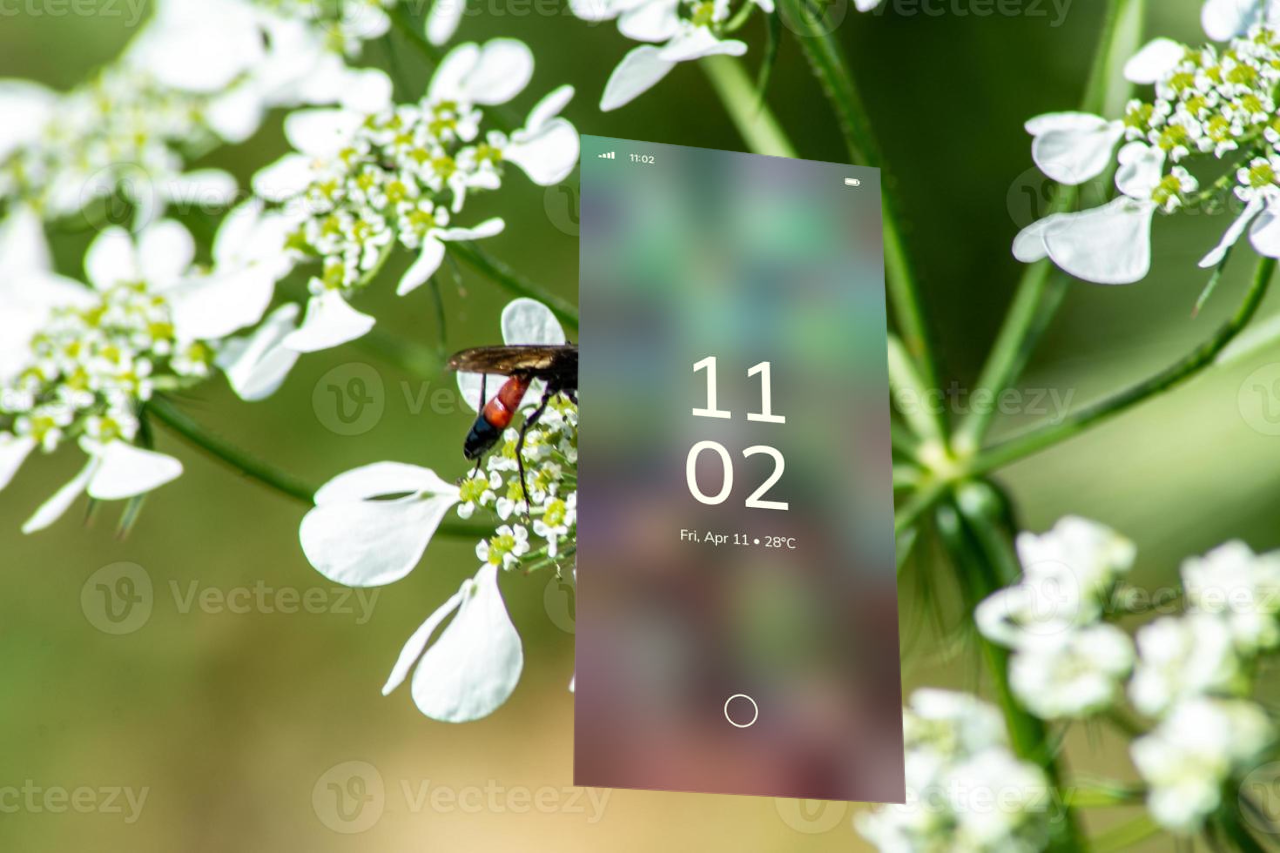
11:02
